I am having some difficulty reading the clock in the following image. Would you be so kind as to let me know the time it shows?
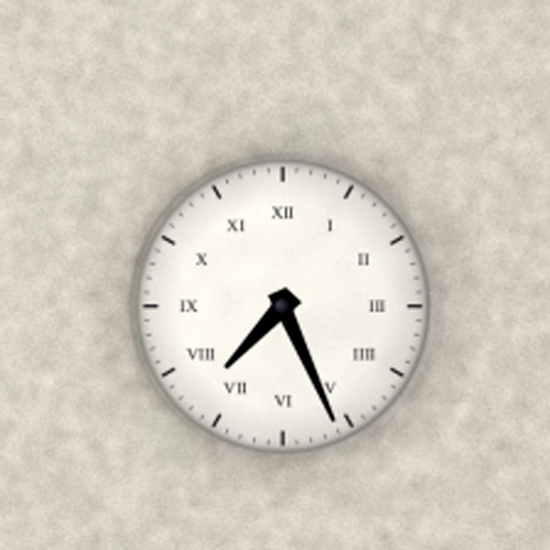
7:26
